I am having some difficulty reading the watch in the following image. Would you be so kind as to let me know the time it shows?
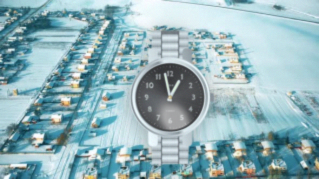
12:58
